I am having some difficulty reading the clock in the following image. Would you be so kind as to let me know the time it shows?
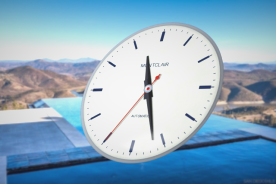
11:26:35
